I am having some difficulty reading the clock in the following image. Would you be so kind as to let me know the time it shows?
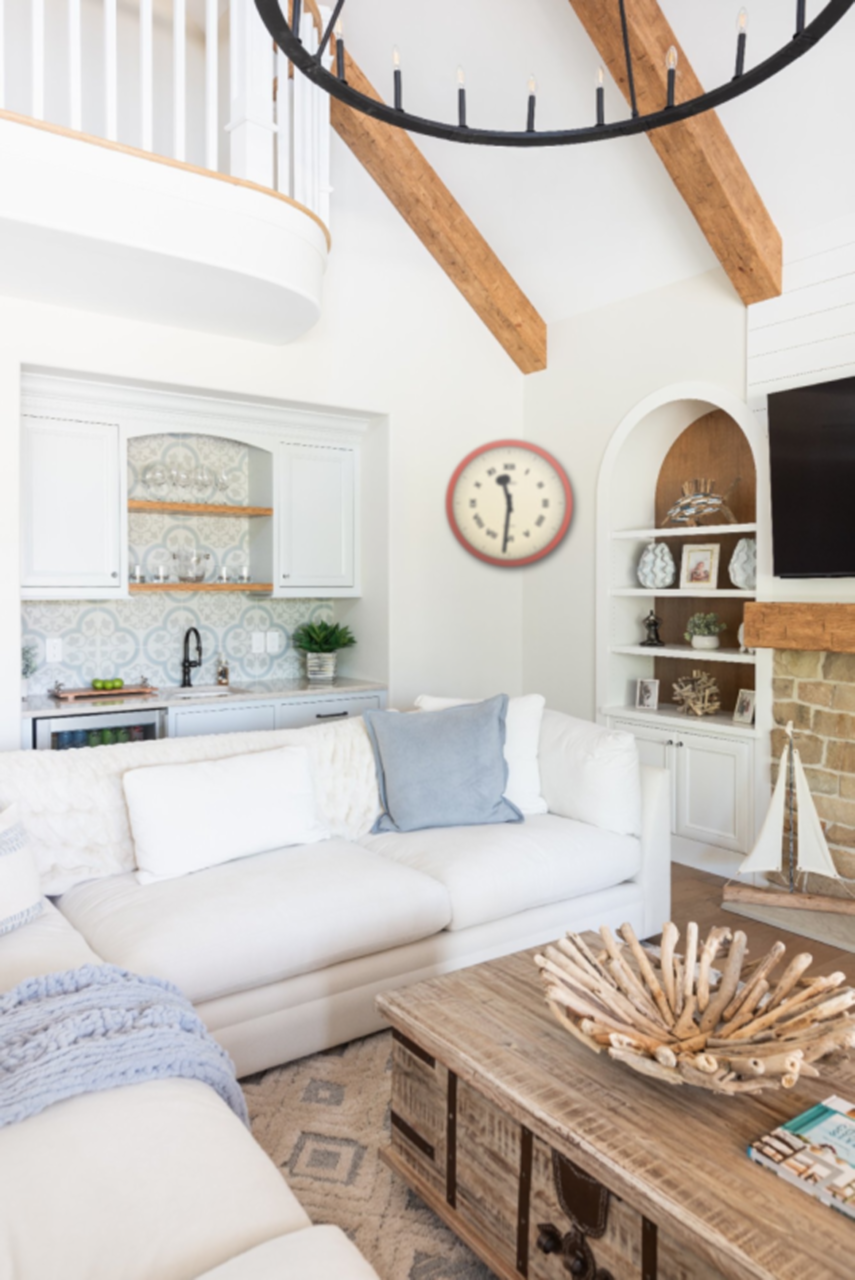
11:31
